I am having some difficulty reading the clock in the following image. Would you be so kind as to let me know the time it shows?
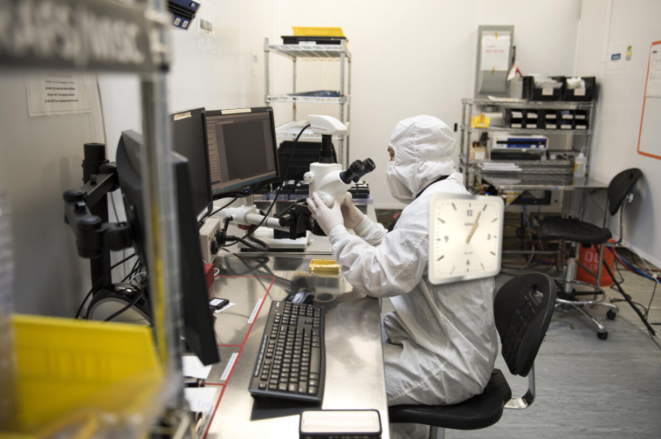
1:04
